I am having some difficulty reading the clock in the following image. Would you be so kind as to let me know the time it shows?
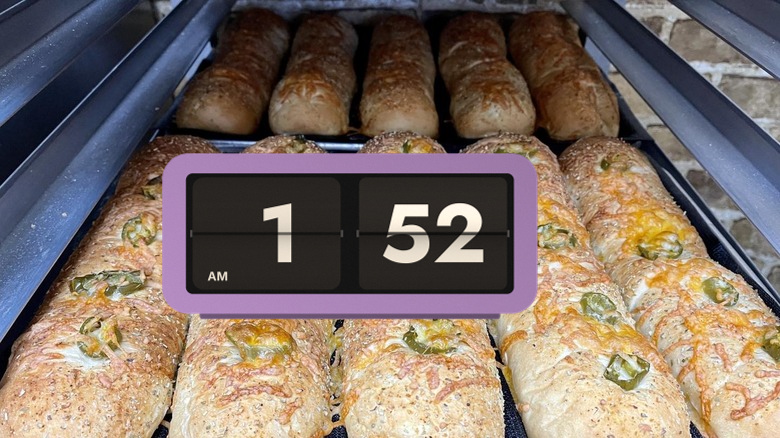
1:52
